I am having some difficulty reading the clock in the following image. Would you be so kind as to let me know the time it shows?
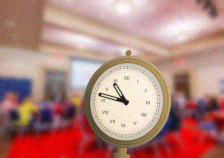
10:47
